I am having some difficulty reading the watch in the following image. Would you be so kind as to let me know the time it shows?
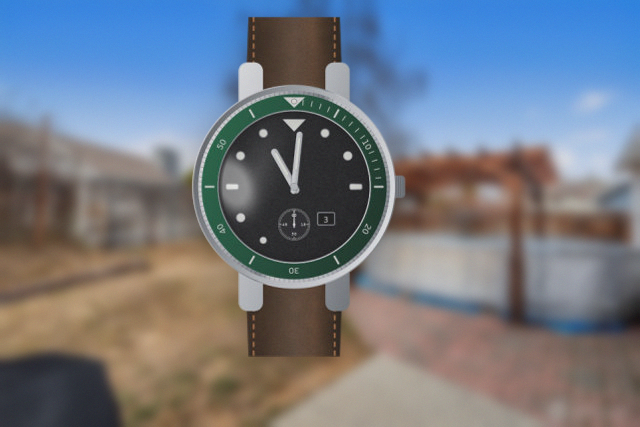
11:01
